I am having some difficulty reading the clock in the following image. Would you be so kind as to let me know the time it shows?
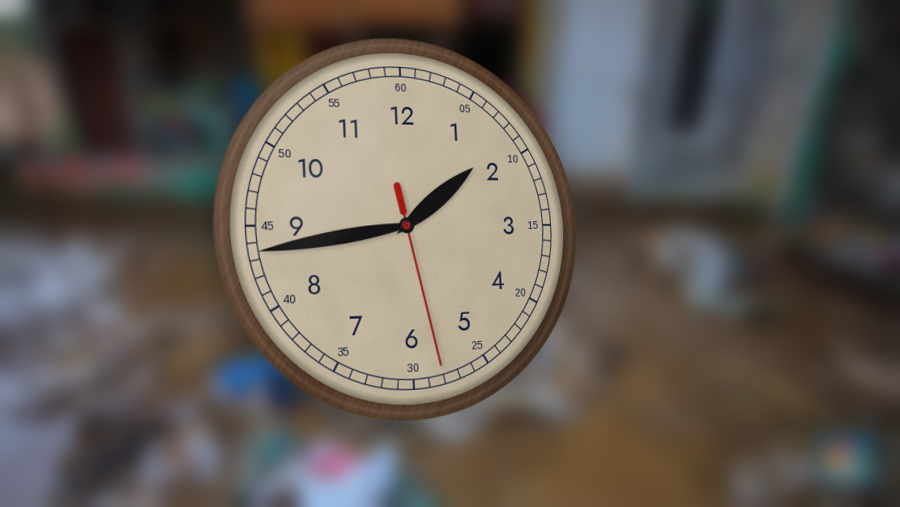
1:43:28
